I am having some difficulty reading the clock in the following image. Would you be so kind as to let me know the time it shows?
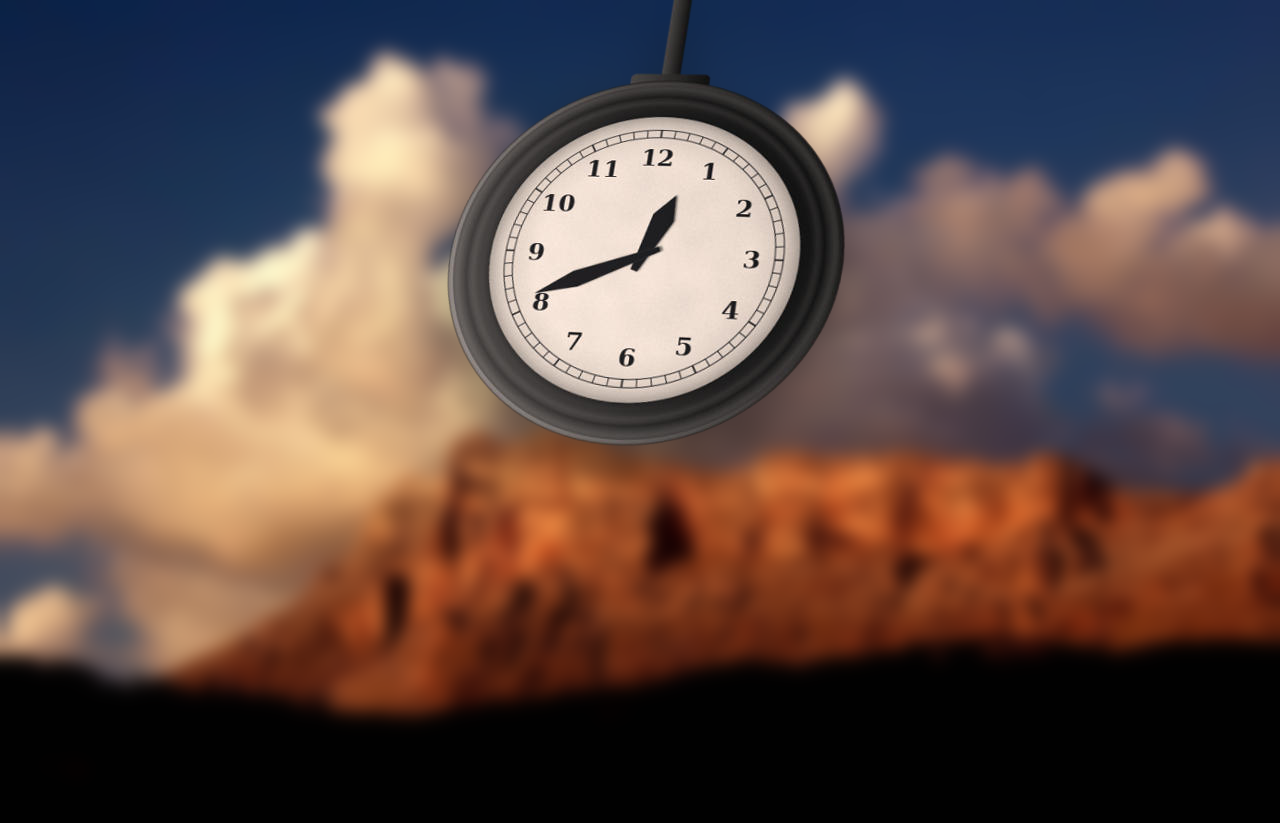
12:41
